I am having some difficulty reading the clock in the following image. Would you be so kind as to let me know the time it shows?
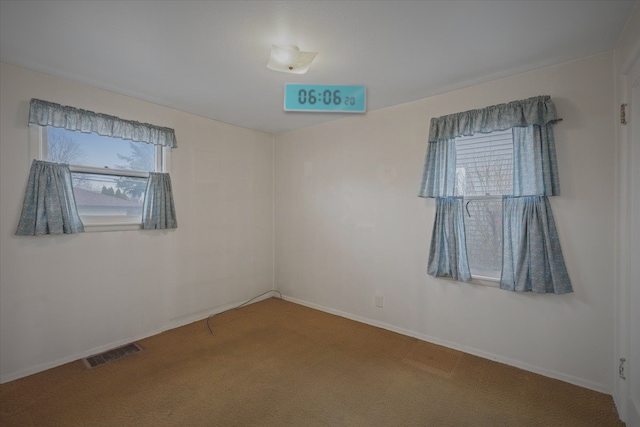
6:06
